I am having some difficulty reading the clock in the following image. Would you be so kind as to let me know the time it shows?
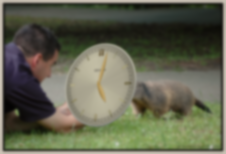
5:02
